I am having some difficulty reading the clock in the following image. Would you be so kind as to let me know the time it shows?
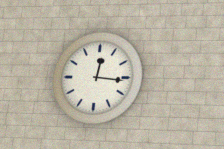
12:16
